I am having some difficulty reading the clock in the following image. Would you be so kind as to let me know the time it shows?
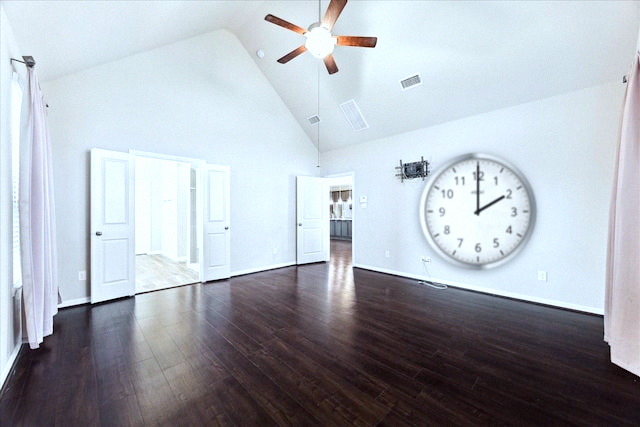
2:00
